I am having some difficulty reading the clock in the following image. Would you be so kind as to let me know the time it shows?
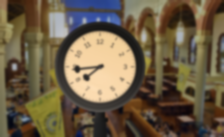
7:44
